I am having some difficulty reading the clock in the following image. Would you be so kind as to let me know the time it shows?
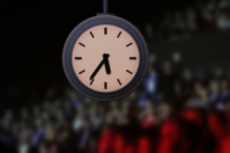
5:36
